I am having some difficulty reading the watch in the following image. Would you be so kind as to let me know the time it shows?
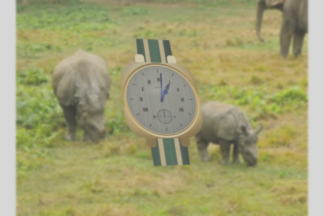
1:01
